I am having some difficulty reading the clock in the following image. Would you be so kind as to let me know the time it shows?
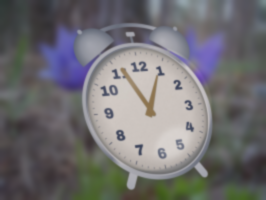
12:56
